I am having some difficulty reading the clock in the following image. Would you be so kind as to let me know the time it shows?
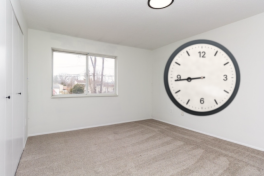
8:44
